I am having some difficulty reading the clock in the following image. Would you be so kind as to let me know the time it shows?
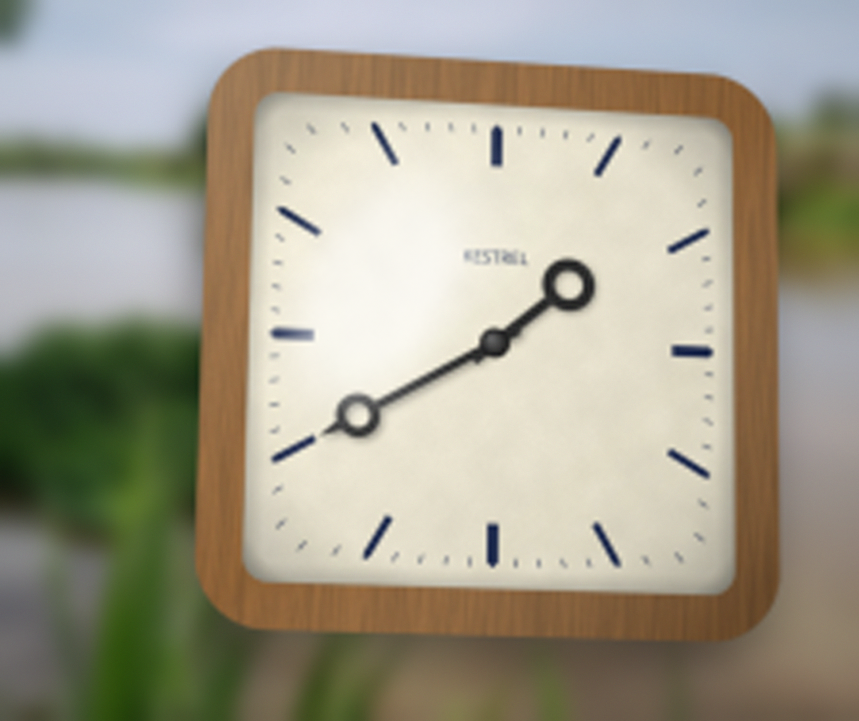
1:40
